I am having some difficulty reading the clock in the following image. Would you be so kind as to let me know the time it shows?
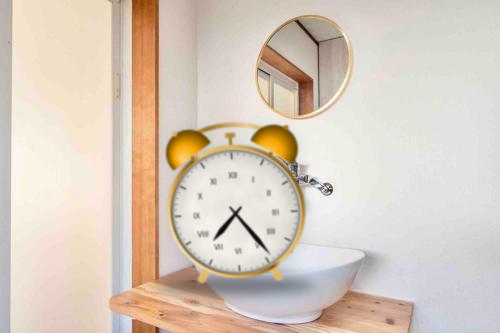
7:24
